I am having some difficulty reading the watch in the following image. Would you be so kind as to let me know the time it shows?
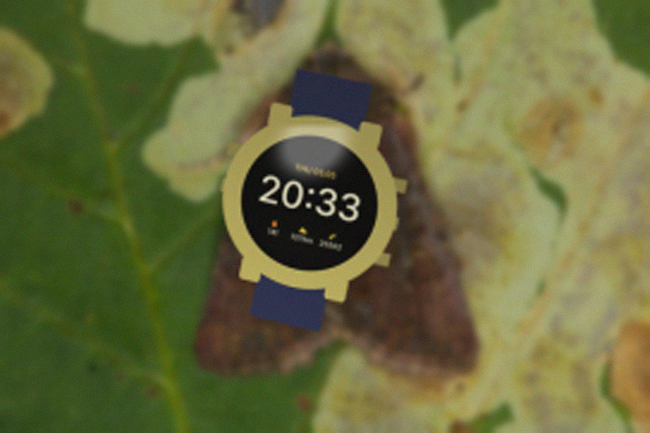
20:33
